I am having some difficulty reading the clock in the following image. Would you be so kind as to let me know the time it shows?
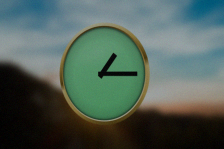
1:15
